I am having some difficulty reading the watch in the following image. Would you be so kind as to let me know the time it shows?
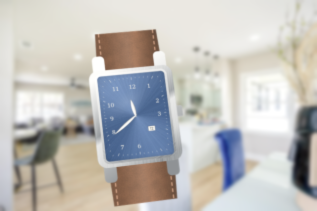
11:39
